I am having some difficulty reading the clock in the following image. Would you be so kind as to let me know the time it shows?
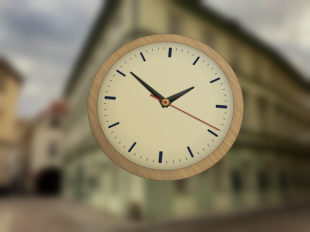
1:51:19
